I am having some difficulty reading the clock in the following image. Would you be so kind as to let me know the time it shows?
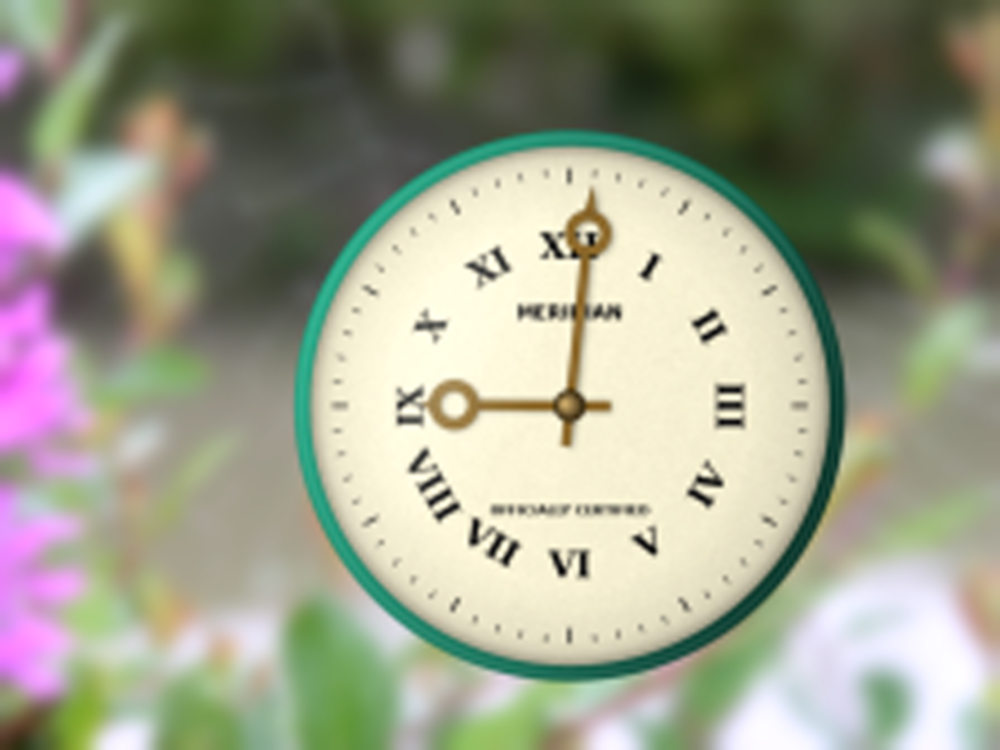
9:01
